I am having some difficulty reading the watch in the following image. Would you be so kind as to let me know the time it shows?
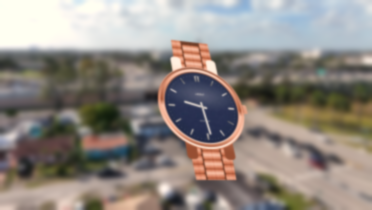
9:29
